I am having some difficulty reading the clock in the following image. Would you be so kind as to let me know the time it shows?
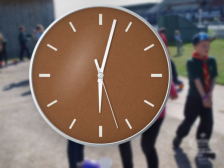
6:02:27
